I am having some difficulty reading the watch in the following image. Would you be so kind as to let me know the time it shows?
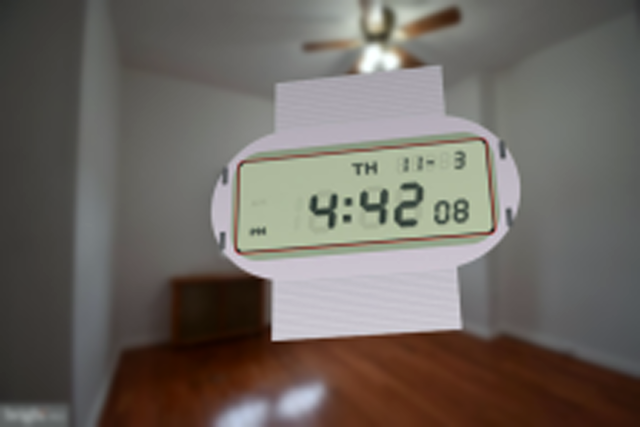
4:42:08
